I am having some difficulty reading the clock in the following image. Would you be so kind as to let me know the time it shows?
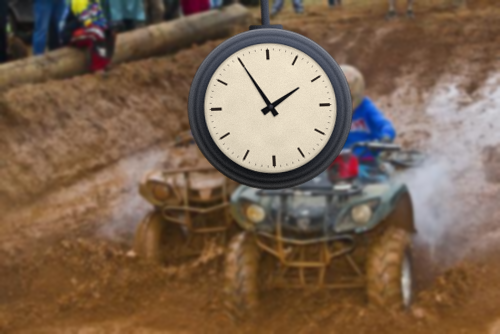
1:55
